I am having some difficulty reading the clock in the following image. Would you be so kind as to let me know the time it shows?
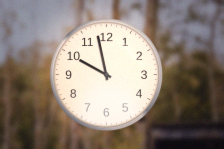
9:58
